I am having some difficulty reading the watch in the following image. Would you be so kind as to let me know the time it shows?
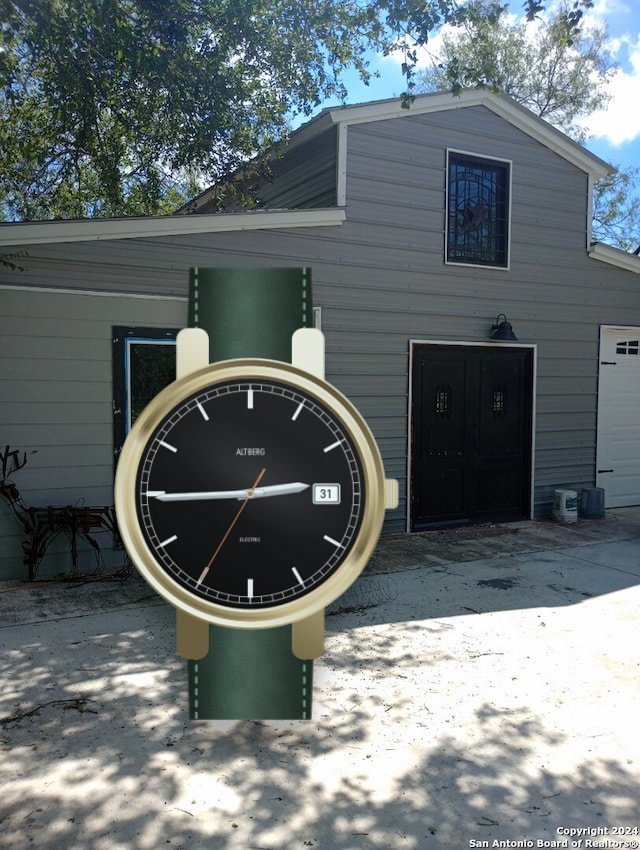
2:44:35
